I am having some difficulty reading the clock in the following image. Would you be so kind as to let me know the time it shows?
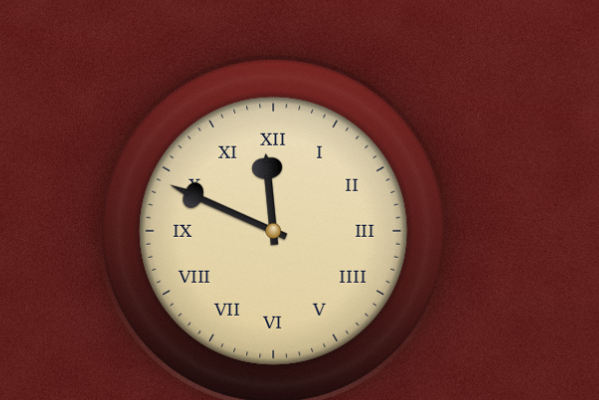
11:49
